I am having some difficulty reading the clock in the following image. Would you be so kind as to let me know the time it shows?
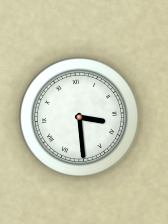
3:30
